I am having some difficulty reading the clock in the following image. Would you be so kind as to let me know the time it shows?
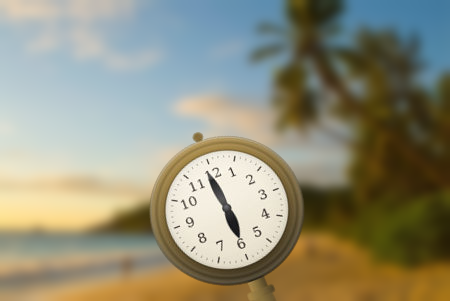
5:59
